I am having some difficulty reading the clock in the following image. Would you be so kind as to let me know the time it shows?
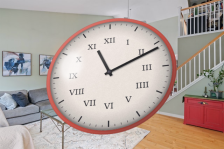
11:11
